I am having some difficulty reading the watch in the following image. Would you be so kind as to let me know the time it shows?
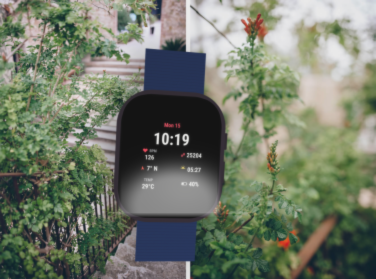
10:19
